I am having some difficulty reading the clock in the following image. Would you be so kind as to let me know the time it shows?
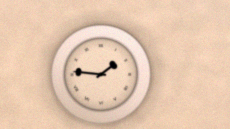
1:46
